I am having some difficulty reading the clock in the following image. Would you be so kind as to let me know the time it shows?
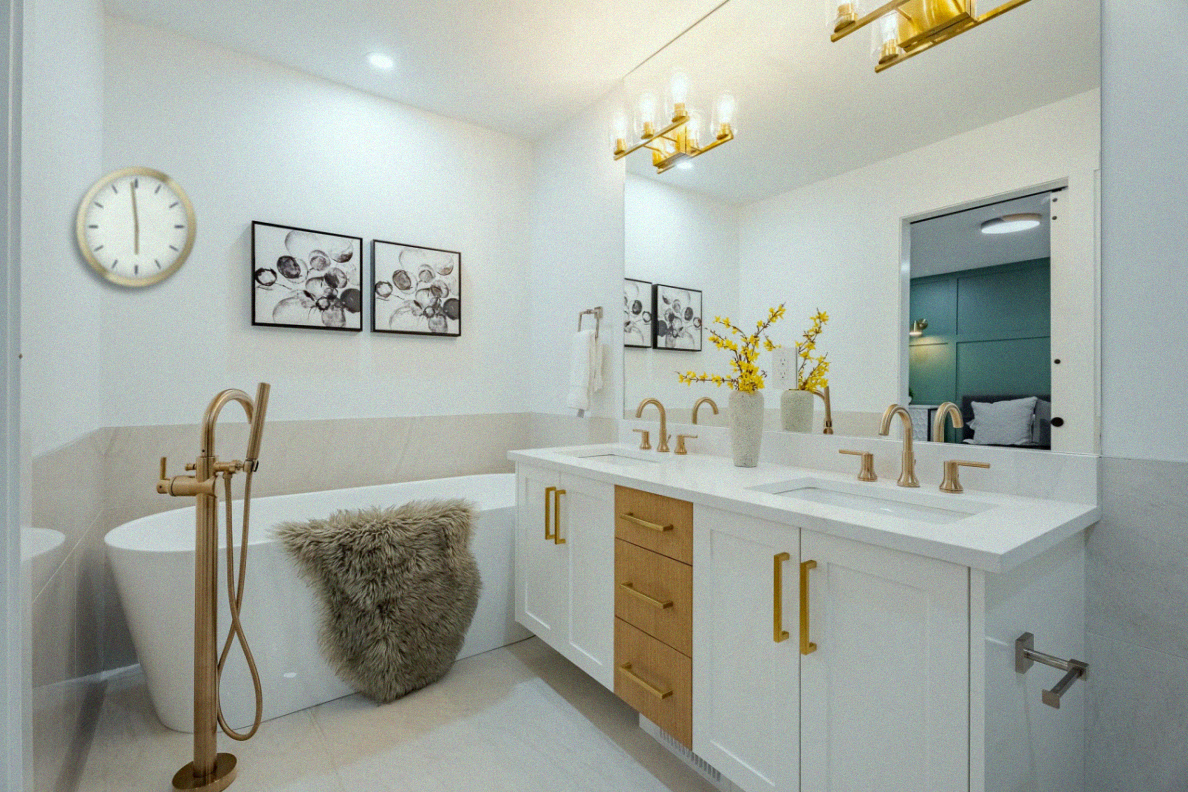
5:59
